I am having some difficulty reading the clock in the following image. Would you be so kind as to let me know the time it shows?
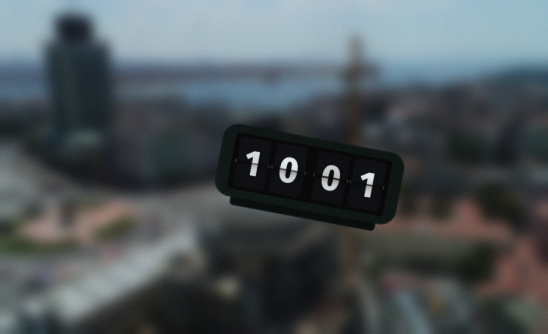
10:01
